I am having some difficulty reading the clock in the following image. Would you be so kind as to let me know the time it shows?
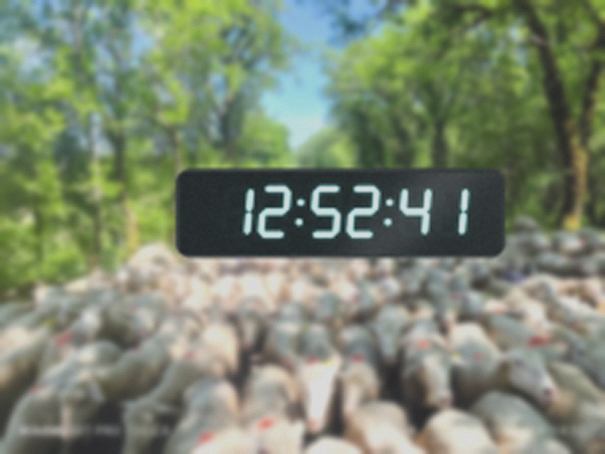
12:52:41
